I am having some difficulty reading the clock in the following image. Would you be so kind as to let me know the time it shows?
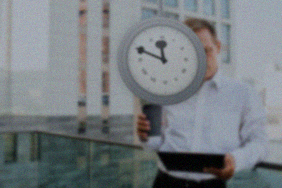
11:49
